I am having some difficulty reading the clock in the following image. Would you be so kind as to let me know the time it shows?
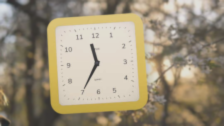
11:35
